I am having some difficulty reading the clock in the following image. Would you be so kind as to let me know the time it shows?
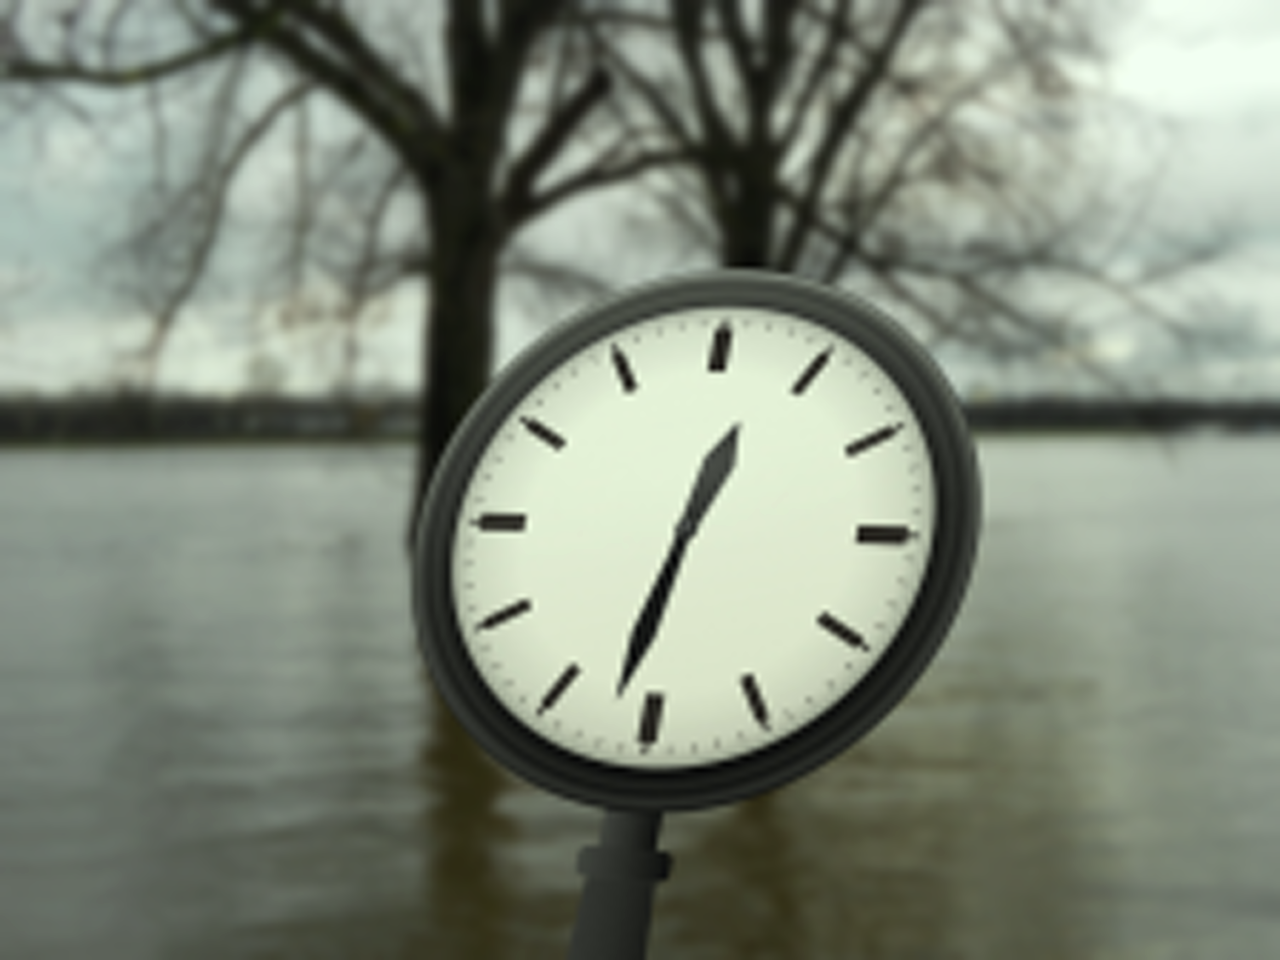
12:32
